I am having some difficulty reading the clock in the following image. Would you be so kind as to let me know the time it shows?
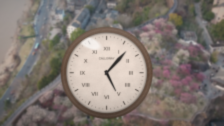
5:07
